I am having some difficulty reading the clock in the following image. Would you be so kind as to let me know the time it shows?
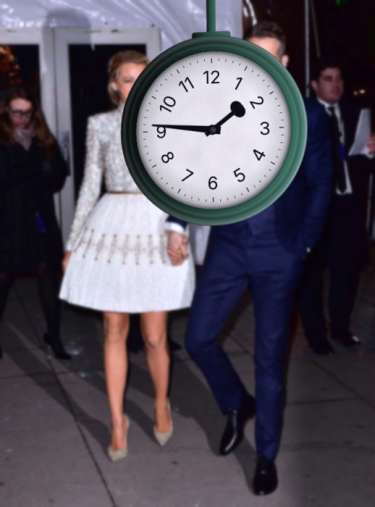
1:46
